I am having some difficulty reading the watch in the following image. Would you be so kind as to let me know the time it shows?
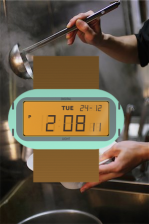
2:08:11
